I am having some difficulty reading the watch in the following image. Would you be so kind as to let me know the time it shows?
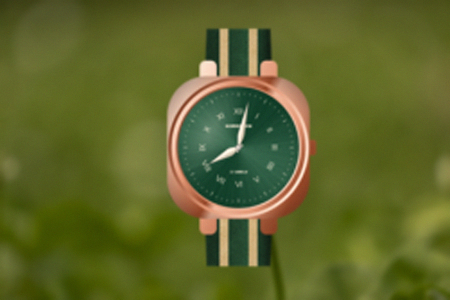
8:02
